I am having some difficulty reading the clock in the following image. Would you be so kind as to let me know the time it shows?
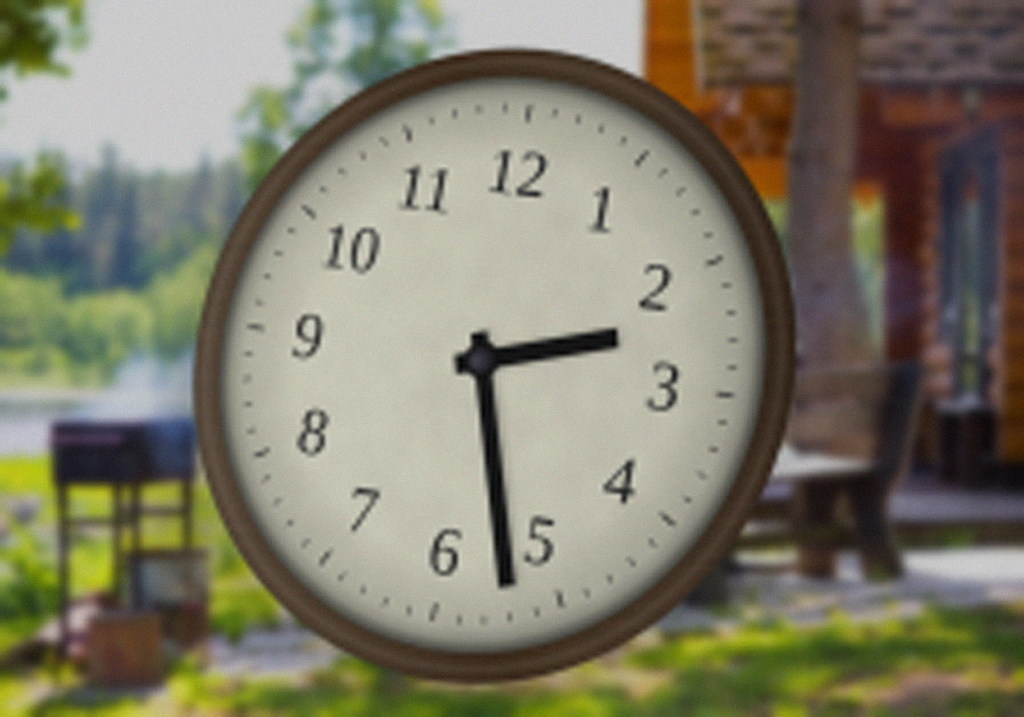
2:27
